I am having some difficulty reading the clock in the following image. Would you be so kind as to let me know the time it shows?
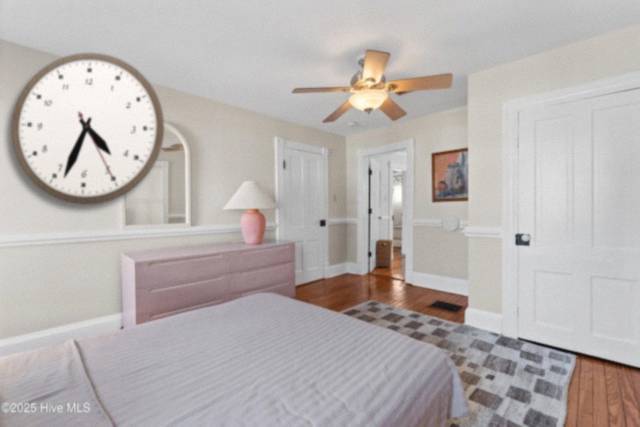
4:33:25
